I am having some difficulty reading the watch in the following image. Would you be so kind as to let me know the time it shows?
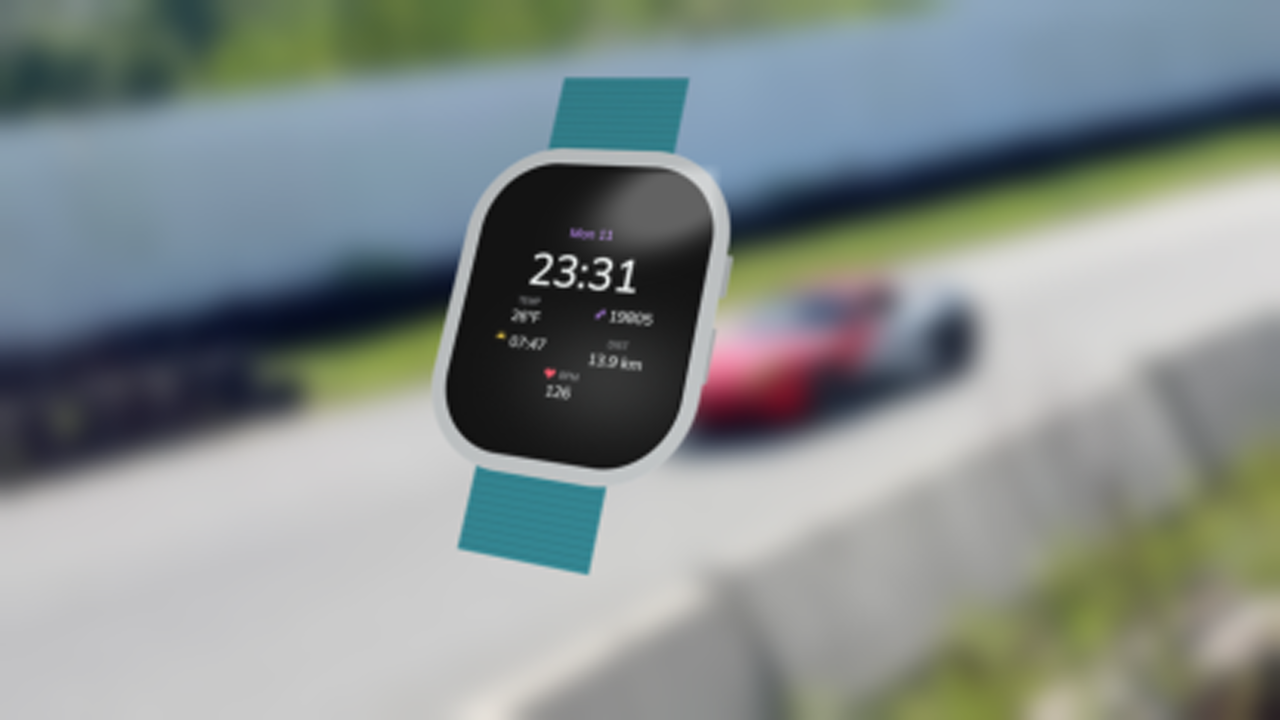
23:31
